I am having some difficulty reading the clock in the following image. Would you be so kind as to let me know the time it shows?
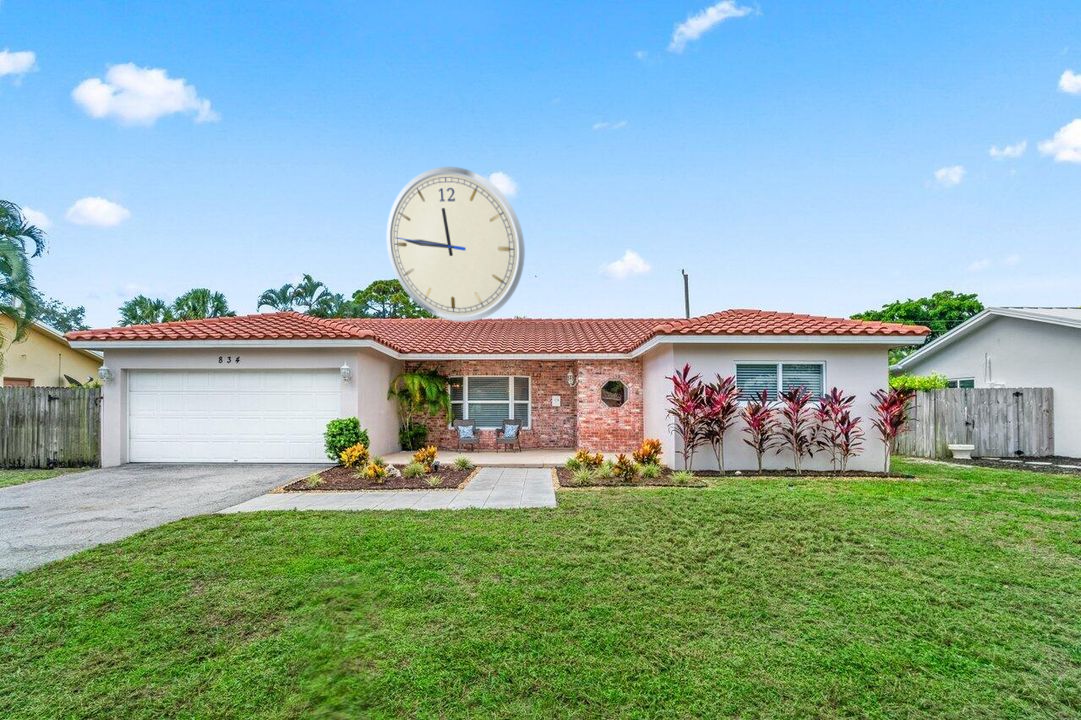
11:45:46
